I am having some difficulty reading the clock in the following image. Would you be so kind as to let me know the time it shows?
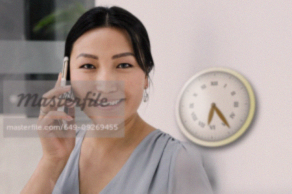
6:24
